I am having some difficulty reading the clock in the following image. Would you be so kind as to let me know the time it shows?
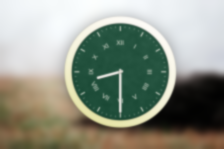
8:30
